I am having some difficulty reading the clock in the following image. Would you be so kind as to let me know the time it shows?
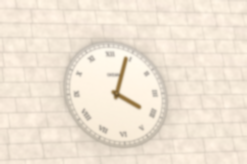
4:04
